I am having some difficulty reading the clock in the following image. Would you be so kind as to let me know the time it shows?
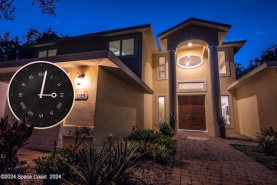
3:02
